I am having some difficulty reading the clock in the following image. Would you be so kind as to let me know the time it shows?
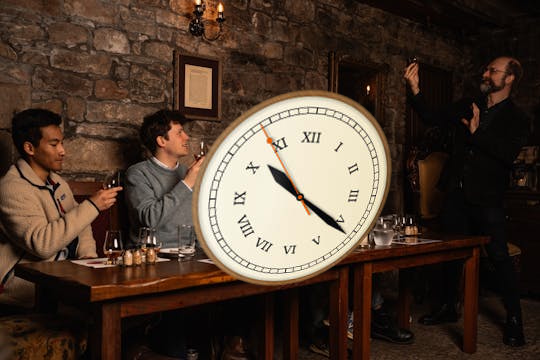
10:20:54
